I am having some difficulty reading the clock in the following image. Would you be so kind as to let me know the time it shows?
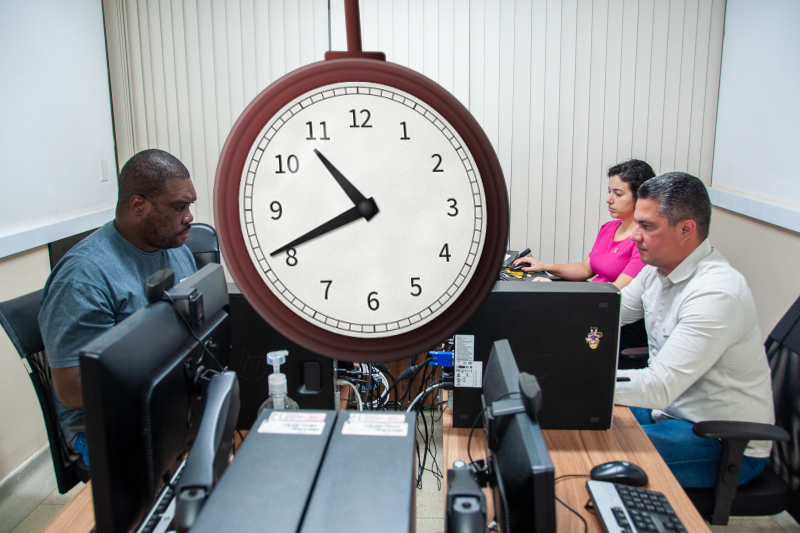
10:41
